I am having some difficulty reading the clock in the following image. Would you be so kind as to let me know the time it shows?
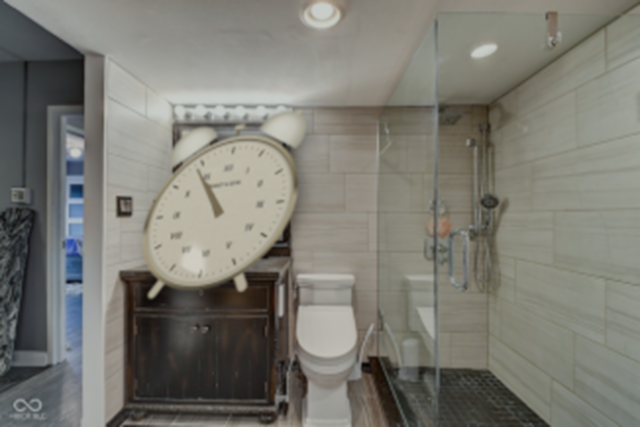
10:54
